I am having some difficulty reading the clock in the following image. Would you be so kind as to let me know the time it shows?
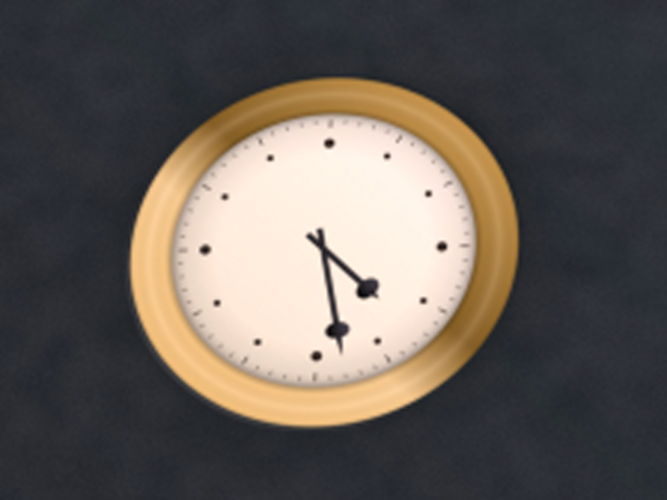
4:28
